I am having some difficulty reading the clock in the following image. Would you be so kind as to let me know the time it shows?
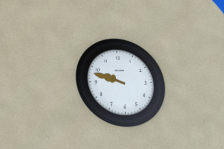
9:48
